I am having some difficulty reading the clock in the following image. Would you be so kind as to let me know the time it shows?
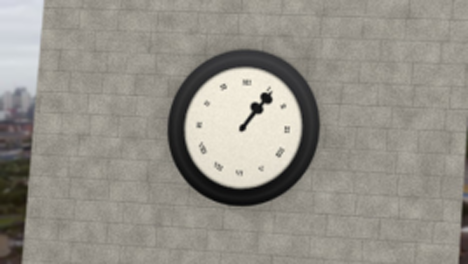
1:06
